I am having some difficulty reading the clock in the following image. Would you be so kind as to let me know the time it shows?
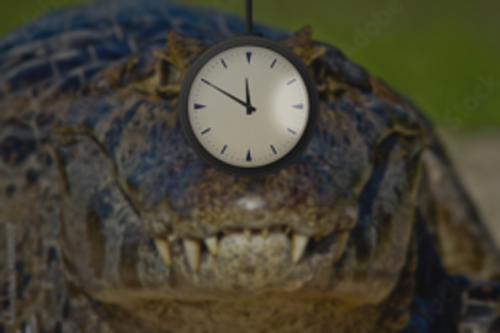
11:50
